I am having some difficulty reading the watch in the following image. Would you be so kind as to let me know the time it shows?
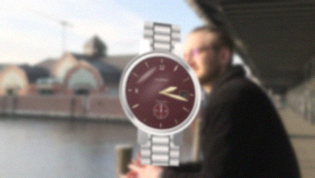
2:17
